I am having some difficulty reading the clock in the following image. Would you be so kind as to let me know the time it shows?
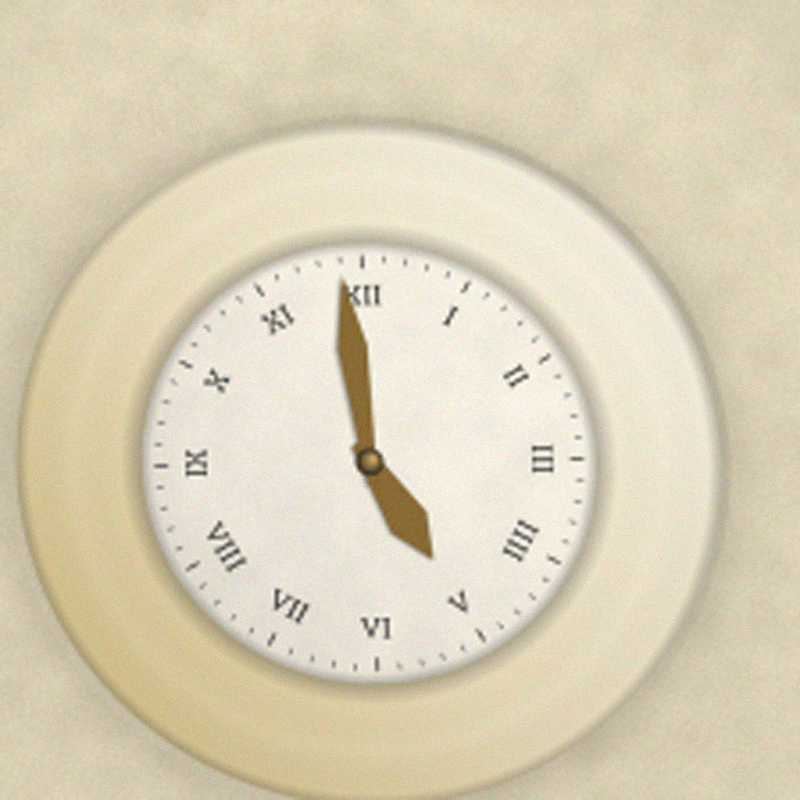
4:59
